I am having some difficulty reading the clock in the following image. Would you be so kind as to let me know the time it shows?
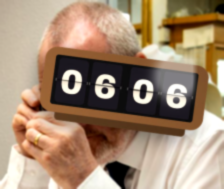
6:06
